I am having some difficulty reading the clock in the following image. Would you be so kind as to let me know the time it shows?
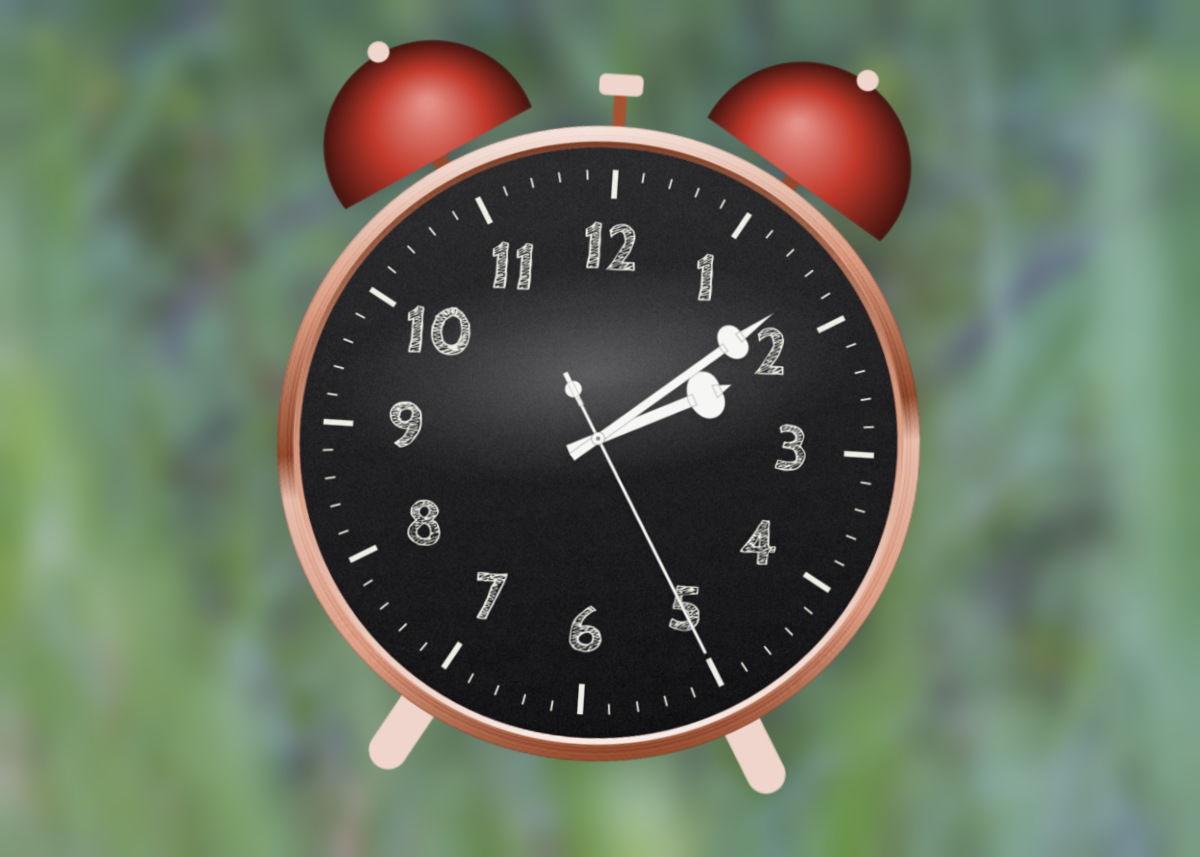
2:08:25
